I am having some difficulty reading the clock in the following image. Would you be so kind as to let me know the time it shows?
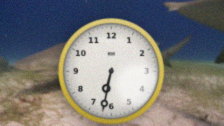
6:32
